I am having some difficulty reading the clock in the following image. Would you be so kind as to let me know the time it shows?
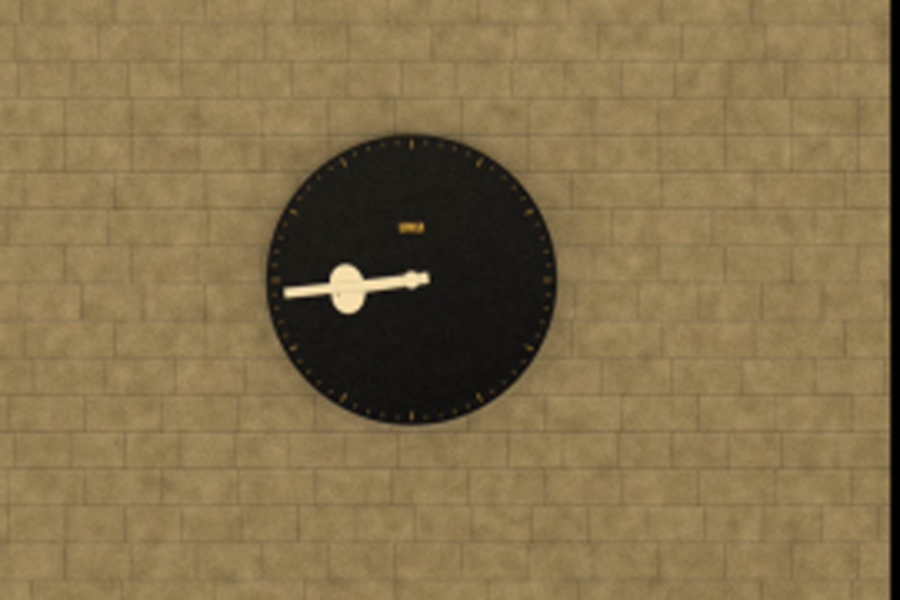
8:44
